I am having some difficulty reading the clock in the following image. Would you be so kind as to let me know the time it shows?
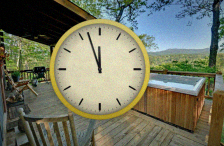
11:57
